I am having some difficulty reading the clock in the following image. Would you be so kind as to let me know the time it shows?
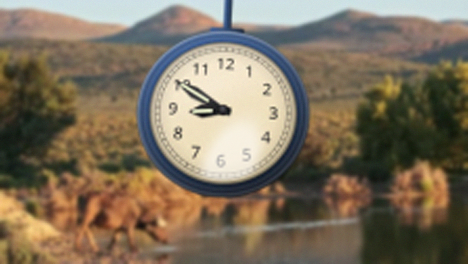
8:50
